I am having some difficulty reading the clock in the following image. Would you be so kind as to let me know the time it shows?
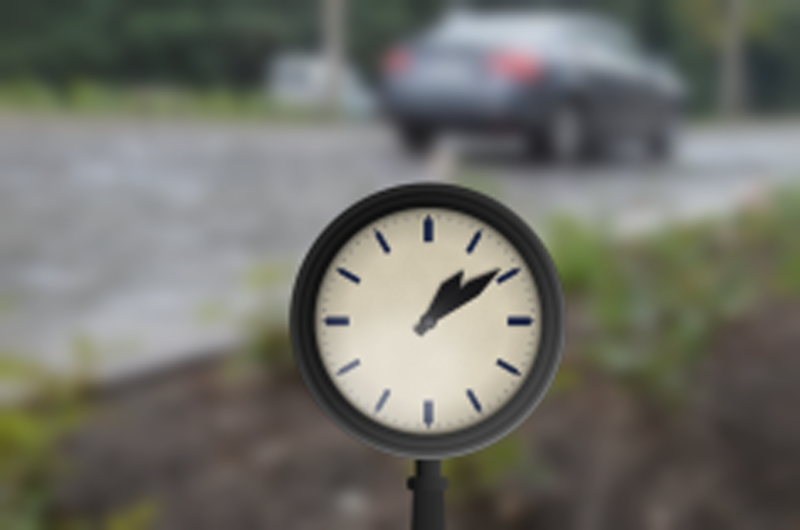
1:09
